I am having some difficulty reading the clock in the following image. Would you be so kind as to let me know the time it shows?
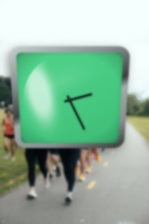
2:26
